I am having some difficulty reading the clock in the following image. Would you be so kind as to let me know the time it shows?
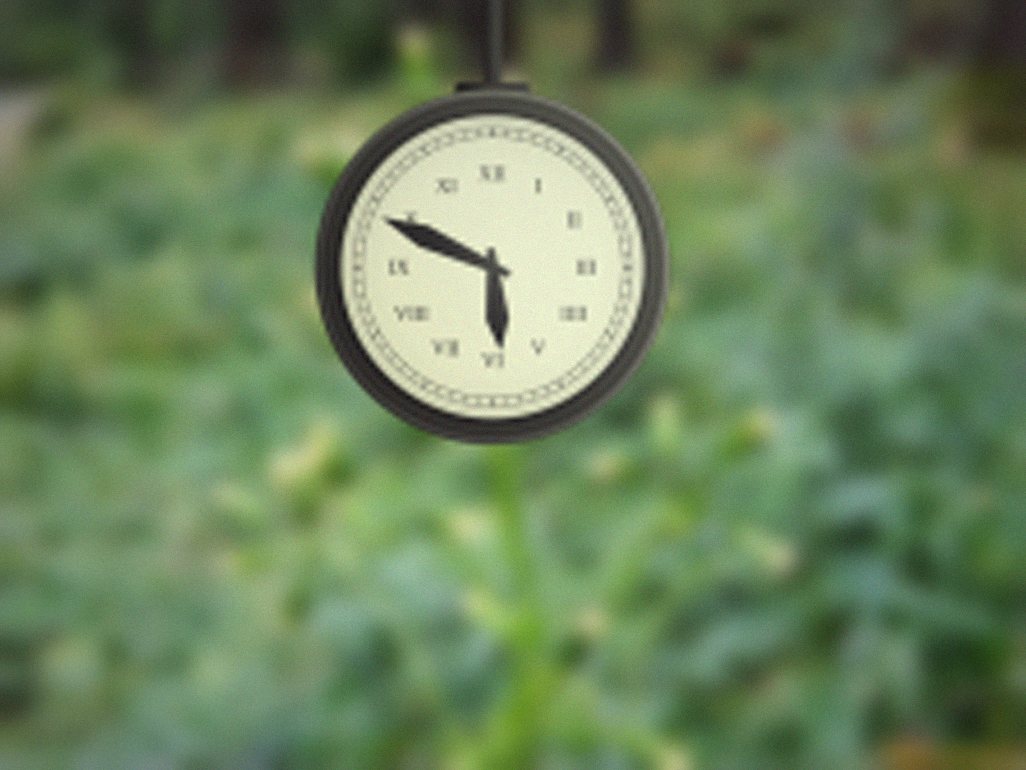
5:49
